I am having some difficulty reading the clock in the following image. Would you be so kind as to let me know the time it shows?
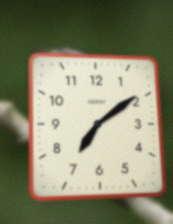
7:09
